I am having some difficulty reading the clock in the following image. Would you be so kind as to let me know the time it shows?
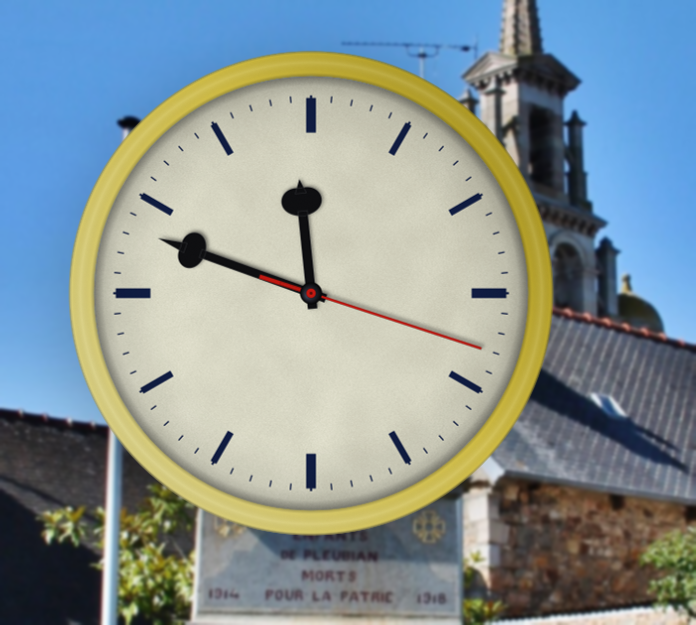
11:48:18
